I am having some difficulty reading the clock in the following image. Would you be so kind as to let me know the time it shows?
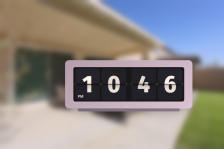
10:46
